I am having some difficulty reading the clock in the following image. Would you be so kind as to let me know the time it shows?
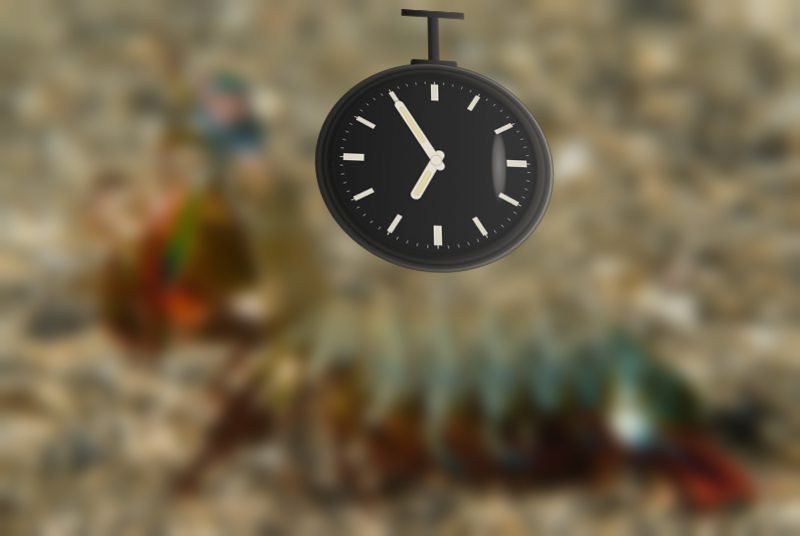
6:55
